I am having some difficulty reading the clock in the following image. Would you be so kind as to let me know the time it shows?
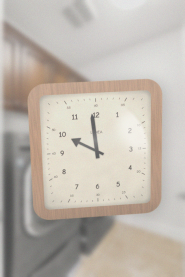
9:59
